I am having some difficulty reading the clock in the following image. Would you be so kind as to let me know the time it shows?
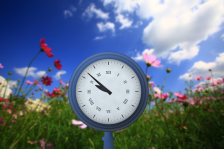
9:52
